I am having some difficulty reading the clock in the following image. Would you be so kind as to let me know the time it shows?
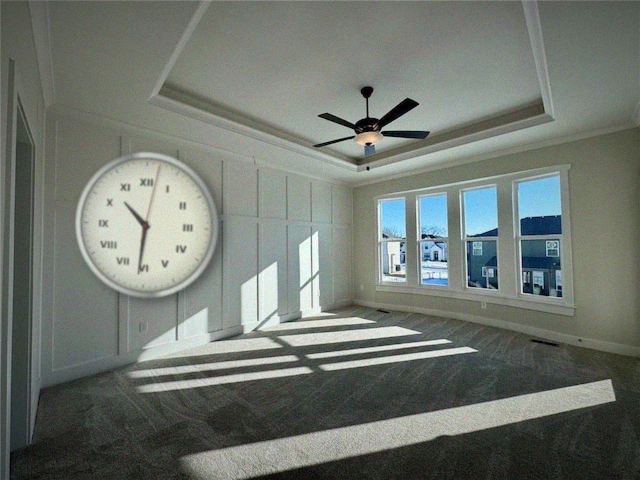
10:31:02
